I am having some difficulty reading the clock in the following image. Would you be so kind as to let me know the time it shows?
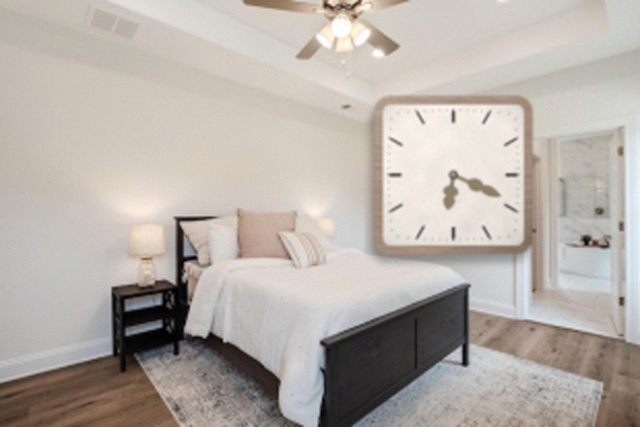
6:19
